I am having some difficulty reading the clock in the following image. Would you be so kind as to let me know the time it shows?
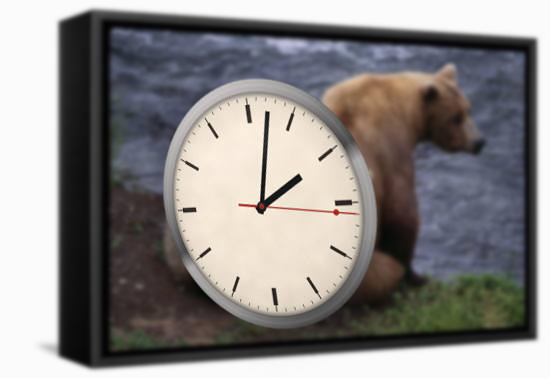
2:02:16
